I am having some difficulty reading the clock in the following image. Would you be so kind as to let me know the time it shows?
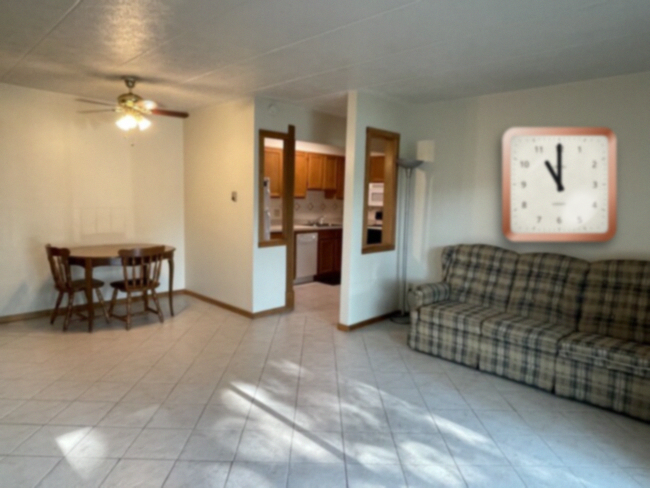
11:00
